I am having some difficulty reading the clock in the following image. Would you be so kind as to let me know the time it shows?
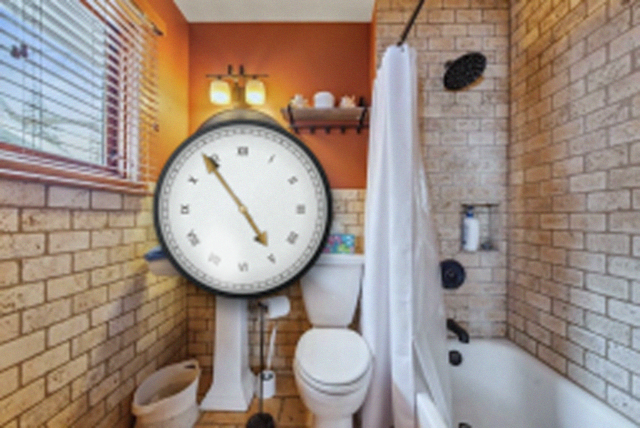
4:54
